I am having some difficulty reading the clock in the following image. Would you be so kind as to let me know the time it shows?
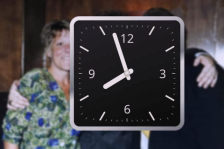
7:57
